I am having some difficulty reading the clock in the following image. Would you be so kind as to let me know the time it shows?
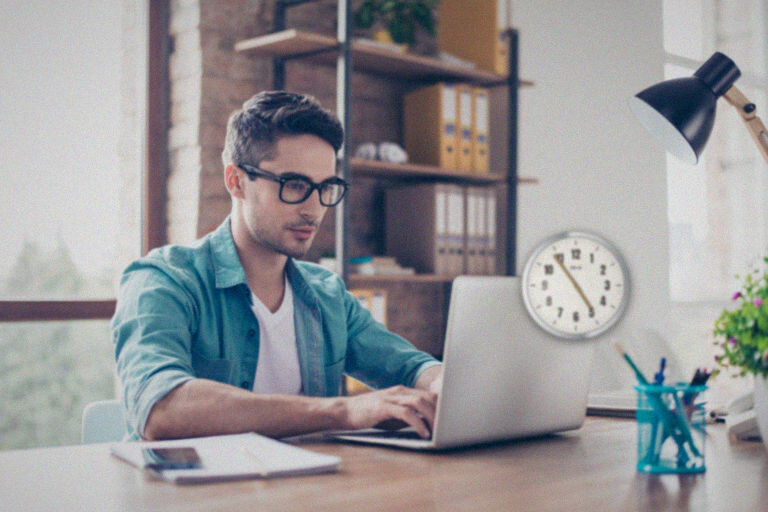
4:54
